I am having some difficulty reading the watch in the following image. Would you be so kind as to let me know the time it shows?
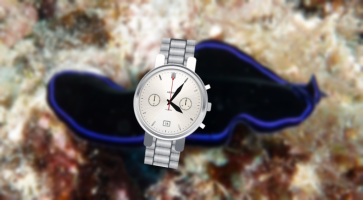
4:05
